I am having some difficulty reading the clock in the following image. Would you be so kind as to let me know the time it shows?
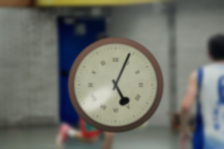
5:04
